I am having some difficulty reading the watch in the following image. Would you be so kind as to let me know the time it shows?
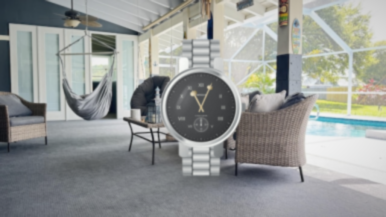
11:04
